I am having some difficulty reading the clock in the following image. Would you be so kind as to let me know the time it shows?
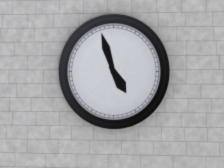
4:57
